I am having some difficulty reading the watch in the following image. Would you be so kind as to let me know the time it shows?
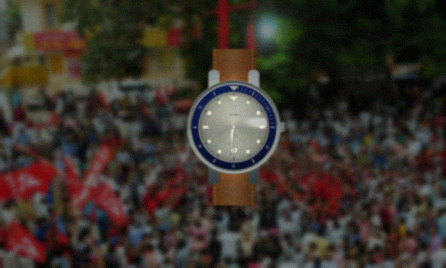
6:31
